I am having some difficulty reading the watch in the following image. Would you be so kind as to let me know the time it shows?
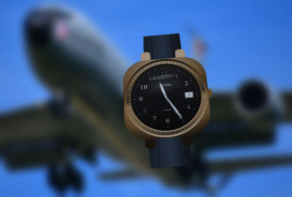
11:25
